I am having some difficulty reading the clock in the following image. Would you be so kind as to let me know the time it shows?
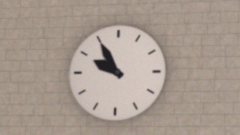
9:55
